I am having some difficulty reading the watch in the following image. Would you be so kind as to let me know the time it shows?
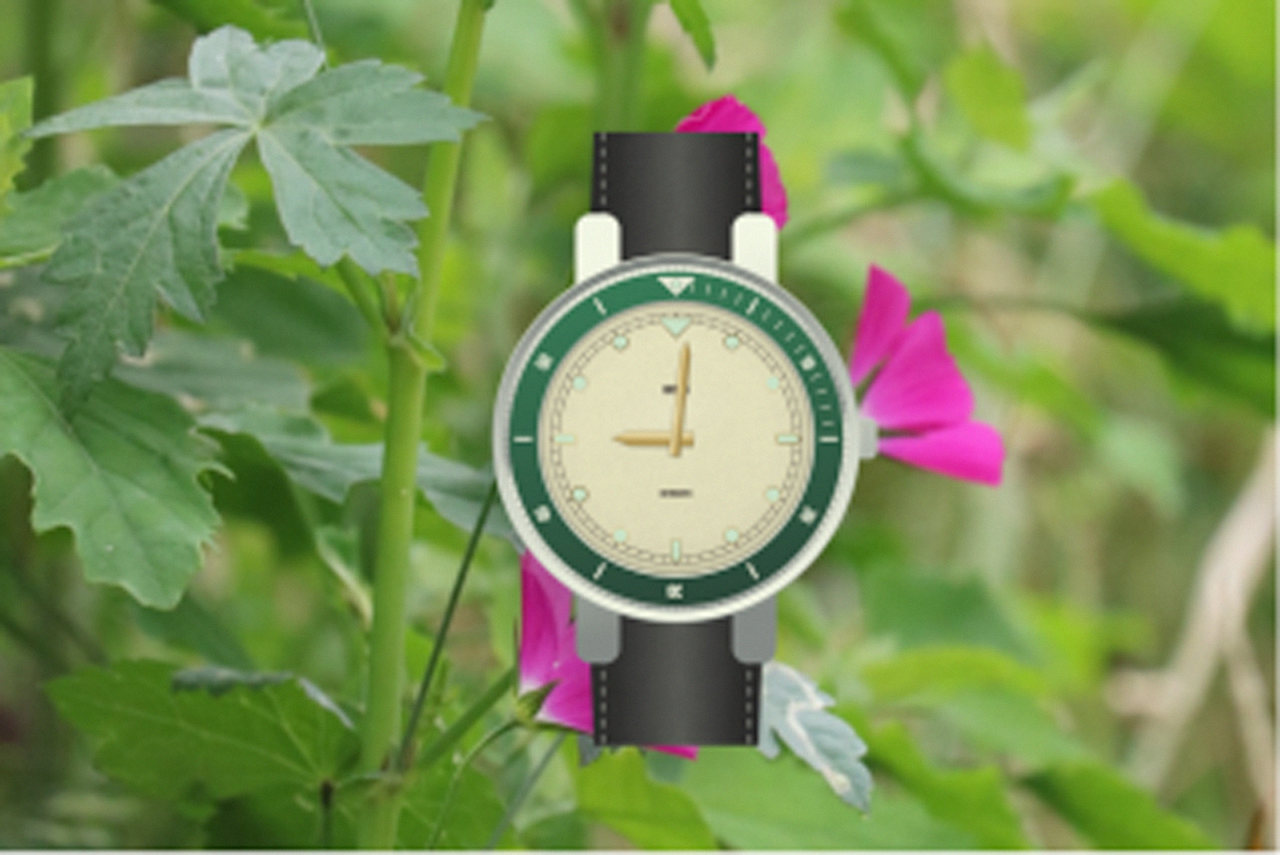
9:01
